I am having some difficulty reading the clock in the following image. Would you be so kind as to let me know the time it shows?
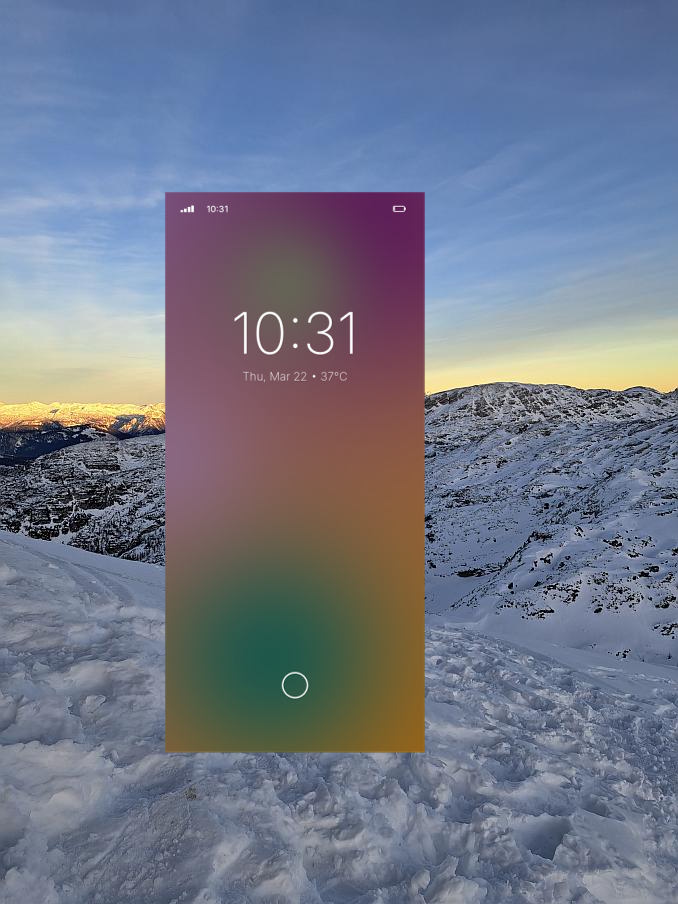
10:31
